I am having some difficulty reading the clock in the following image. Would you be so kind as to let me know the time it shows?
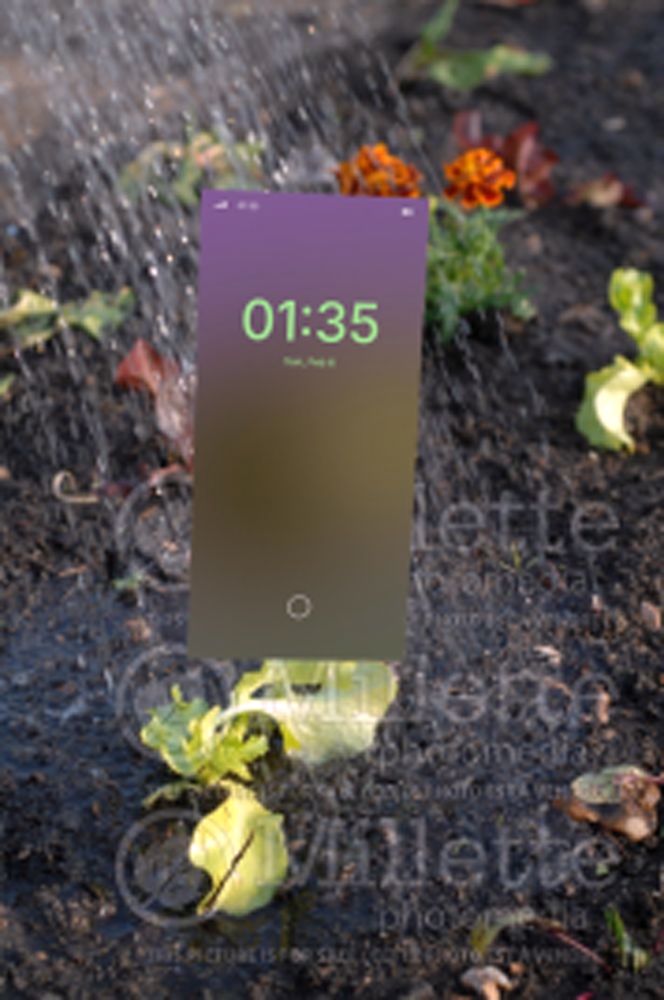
1:35
